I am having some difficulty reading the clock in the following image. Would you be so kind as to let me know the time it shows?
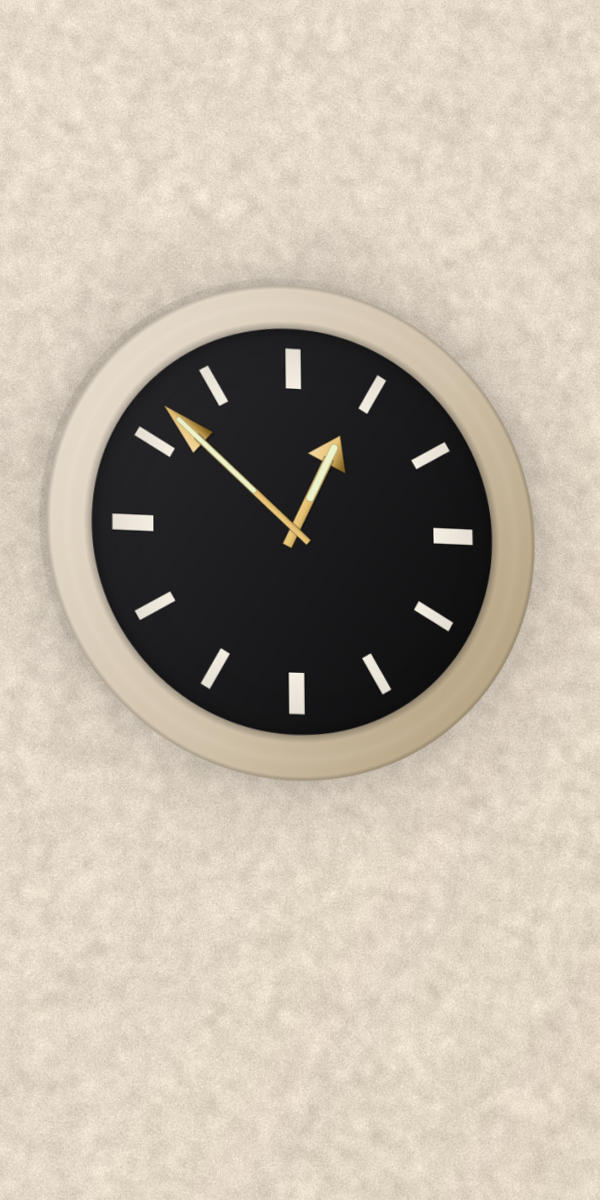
12:52
